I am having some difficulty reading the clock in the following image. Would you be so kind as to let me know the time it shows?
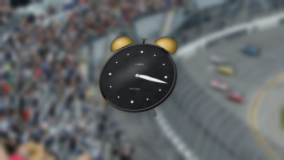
3:17
